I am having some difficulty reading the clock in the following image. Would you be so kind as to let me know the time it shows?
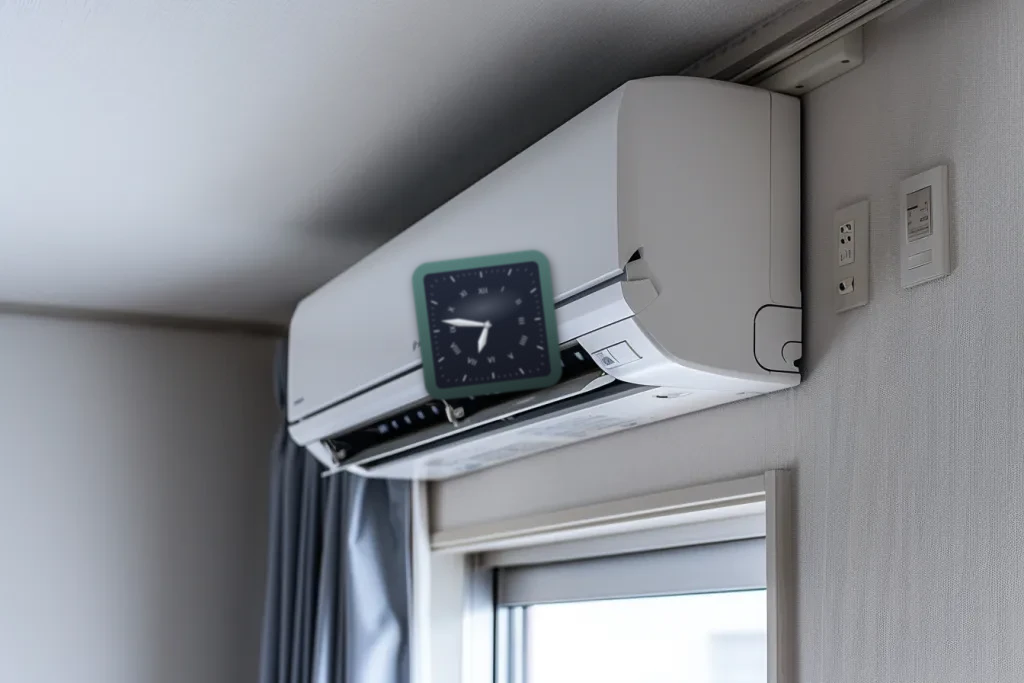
6:47
